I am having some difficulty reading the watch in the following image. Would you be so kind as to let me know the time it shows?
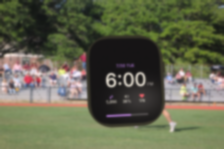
6:00
